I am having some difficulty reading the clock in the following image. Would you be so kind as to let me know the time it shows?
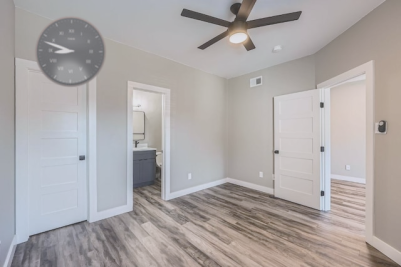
8:48
